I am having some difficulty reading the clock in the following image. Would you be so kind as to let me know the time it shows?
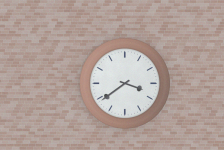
3:39
